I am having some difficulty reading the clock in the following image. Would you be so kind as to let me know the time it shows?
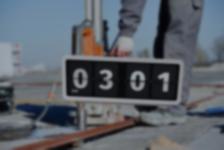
3:01
